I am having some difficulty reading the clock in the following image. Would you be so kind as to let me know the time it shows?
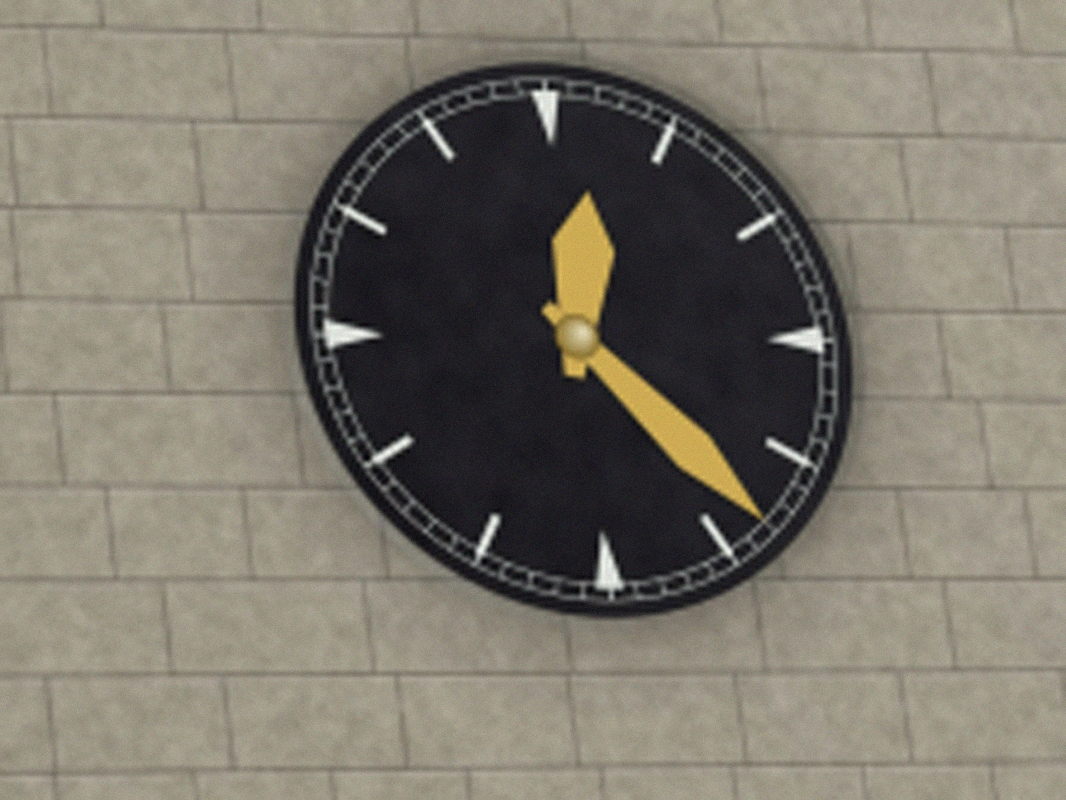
12:23
